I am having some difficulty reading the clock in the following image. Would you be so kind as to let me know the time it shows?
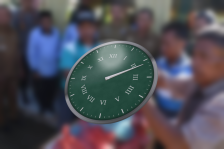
2:11
